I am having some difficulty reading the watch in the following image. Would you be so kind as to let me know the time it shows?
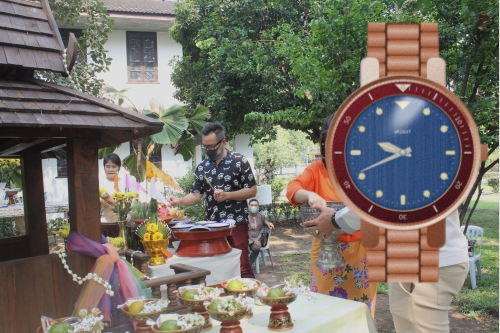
9:41
